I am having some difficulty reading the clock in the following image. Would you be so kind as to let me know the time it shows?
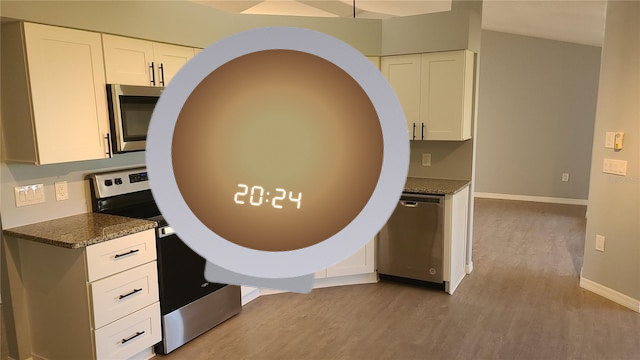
20:24
